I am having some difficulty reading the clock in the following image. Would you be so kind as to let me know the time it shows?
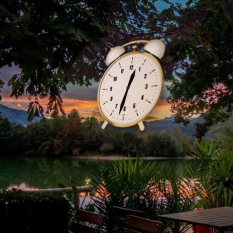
12:32
